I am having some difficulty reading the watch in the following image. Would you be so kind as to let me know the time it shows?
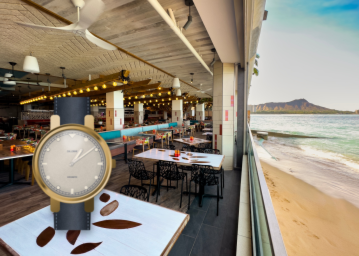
1:09
